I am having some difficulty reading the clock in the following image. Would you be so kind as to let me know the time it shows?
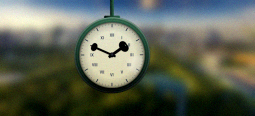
1:49
